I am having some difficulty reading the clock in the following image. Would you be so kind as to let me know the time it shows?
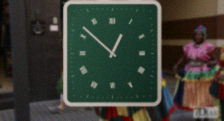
12:52
